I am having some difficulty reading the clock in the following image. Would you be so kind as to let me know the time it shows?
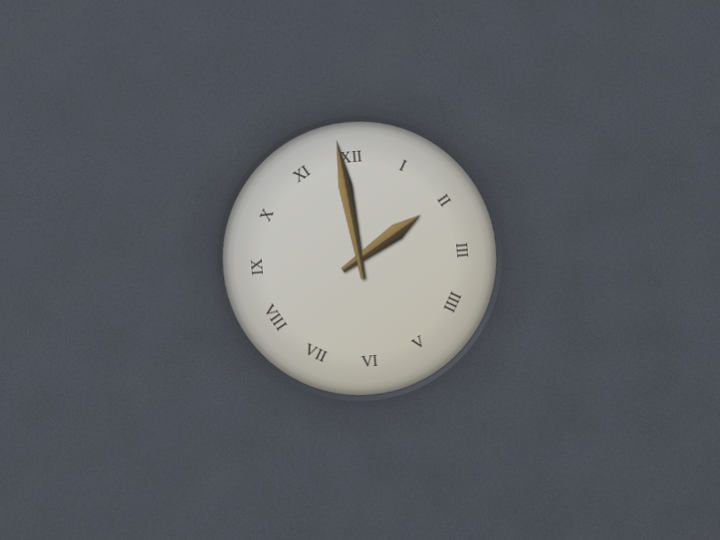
1:59
